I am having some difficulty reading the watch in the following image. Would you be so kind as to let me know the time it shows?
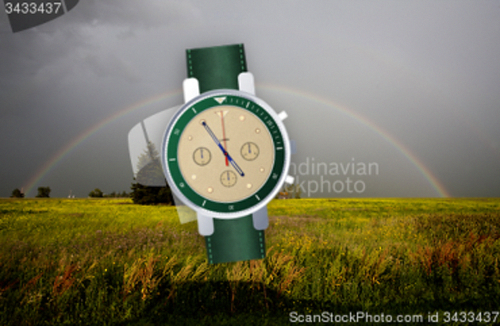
4:55
